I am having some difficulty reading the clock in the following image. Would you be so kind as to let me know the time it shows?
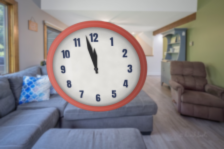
11:58
